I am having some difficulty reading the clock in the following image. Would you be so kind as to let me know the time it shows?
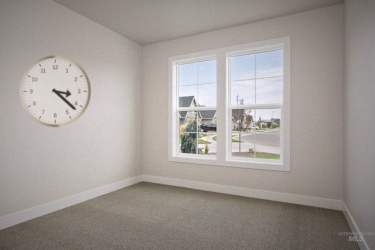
3:22
